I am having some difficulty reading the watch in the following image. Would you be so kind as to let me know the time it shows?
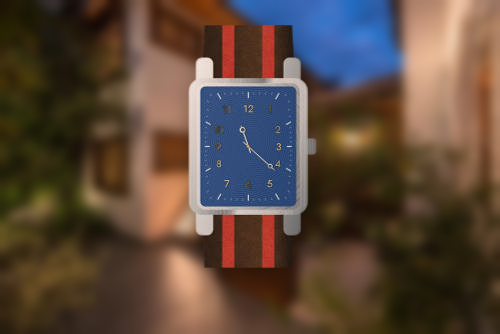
11:22
